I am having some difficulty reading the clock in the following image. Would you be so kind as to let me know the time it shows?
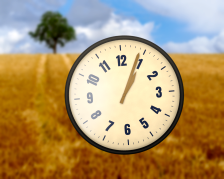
1:04
